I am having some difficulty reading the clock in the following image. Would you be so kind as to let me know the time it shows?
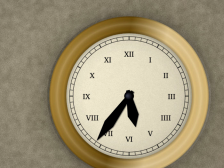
5:36
